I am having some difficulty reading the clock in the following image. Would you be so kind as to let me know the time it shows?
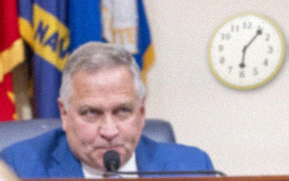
6:06
